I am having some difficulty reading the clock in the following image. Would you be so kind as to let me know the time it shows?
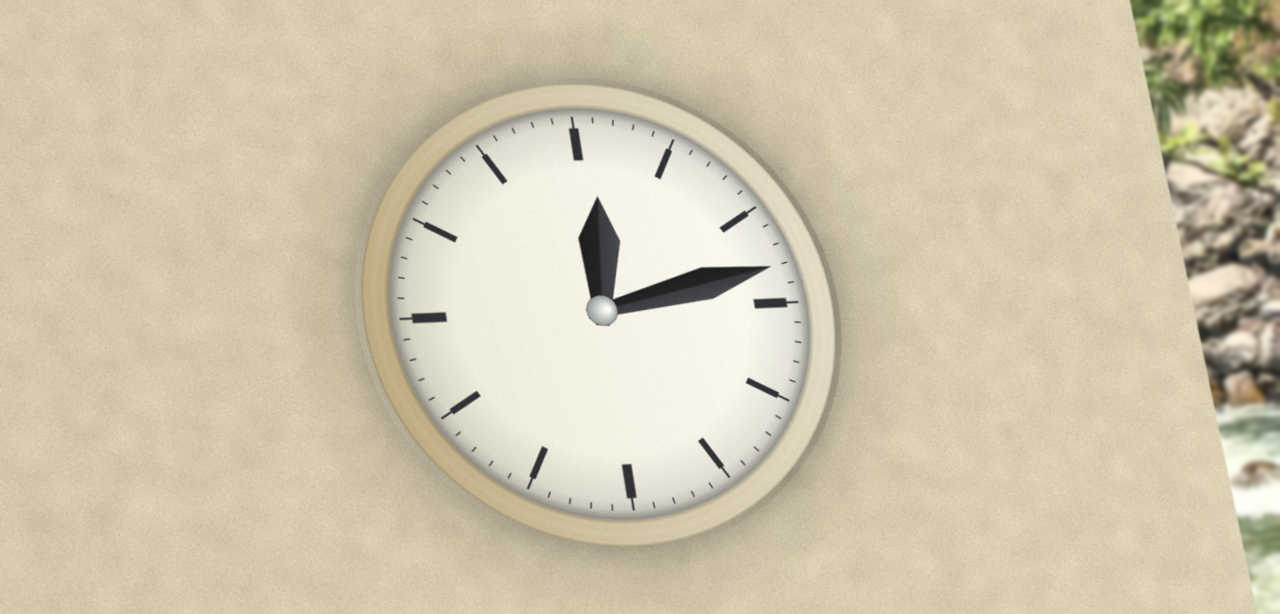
12:13
